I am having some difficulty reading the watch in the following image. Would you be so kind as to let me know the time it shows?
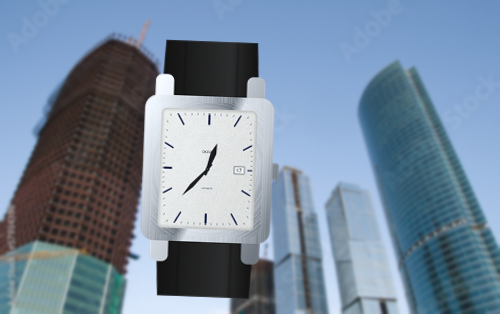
12:37
